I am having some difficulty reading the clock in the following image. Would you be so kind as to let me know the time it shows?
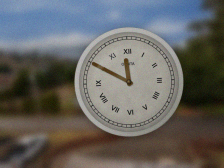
11:50
